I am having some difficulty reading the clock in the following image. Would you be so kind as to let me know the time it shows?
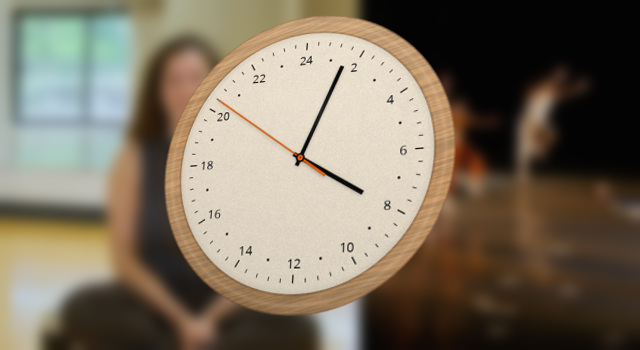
8:03:51
